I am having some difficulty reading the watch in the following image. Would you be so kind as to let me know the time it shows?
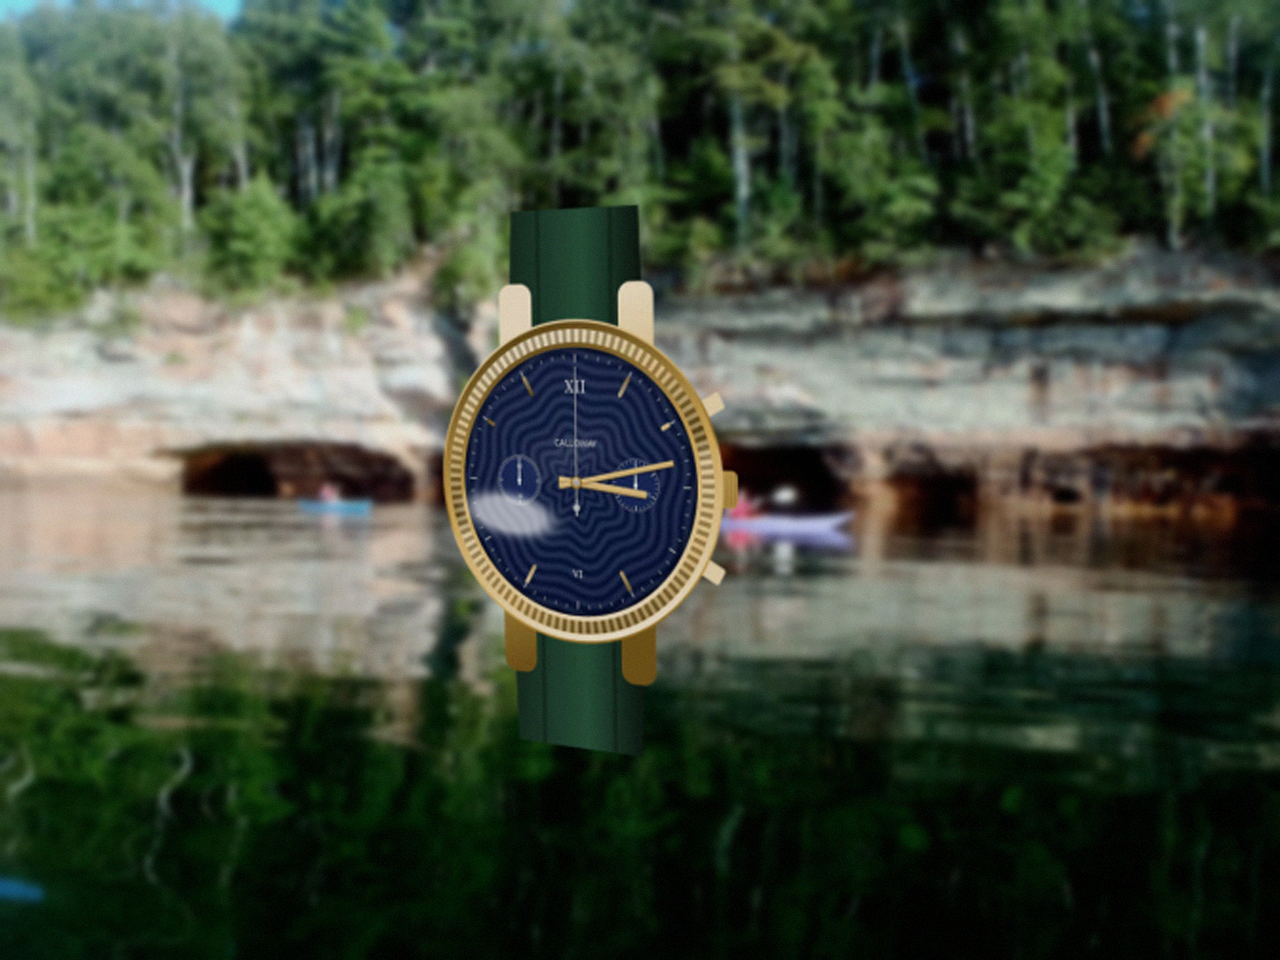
3:13
